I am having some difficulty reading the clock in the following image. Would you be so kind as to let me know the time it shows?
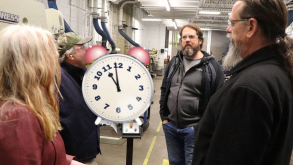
10:59
